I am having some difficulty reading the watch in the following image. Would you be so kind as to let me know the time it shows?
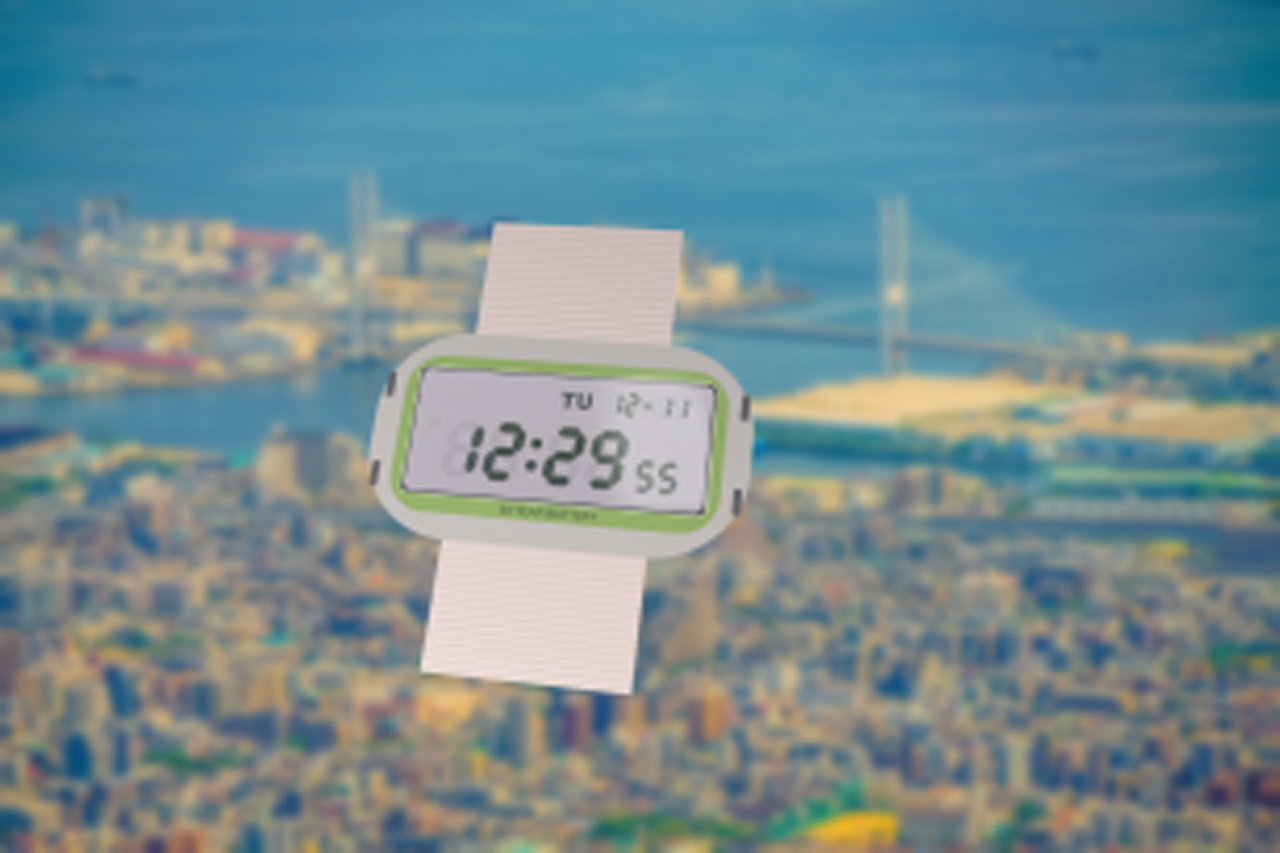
12:29:55
